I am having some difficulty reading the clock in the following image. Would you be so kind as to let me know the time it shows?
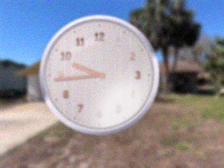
9:44
